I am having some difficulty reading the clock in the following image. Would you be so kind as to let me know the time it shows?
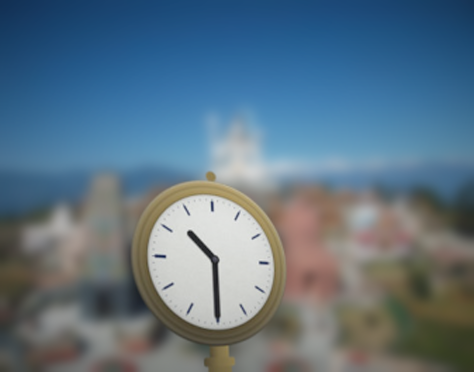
10:30
